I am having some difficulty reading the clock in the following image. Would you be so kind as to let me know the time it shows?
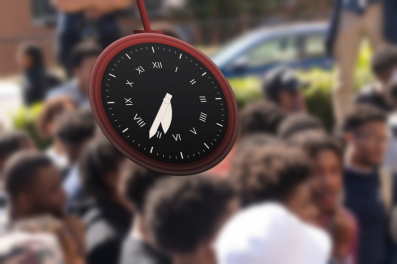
6:36
